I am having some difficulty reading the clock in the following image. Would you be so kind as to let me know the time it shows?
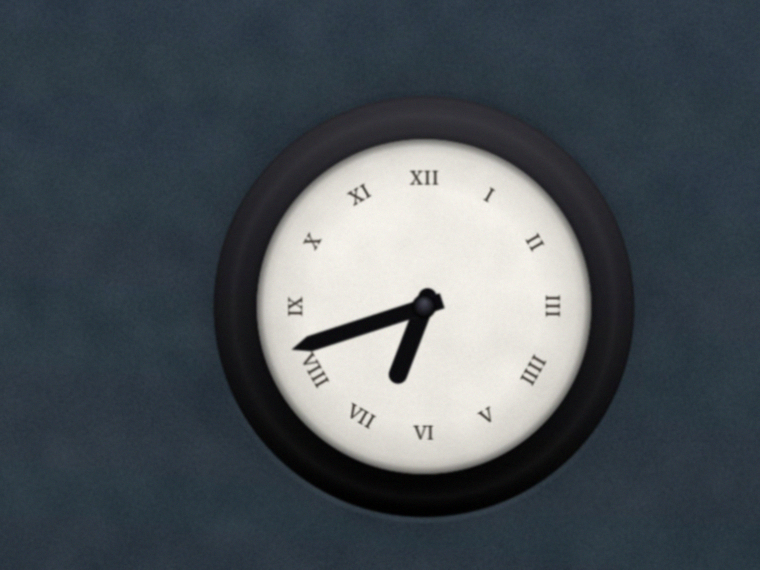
6:42
